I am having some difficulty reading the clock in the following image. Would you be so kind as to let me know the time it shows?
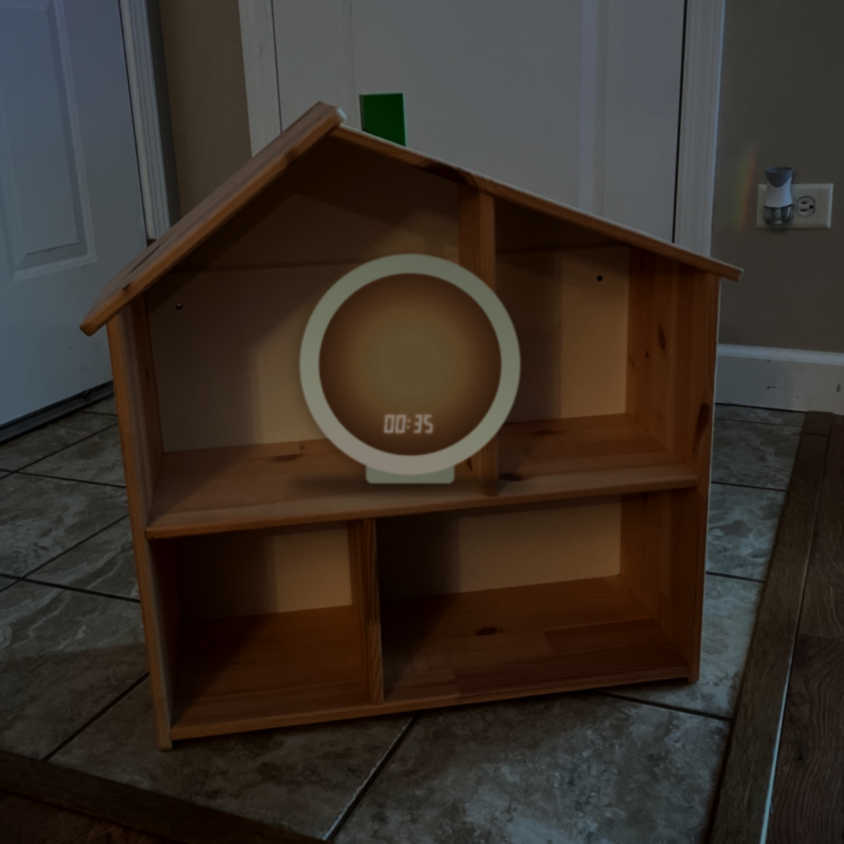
0:35
